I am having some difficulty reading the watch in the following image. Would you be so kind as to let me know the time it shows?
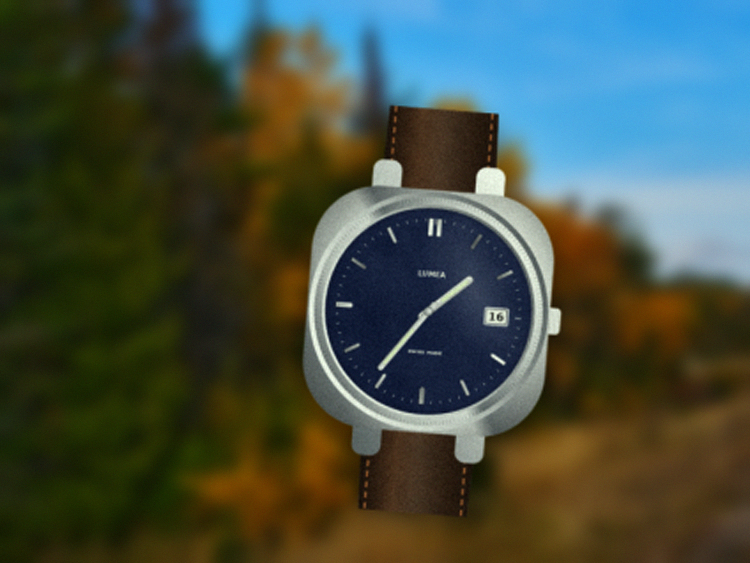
1:36
